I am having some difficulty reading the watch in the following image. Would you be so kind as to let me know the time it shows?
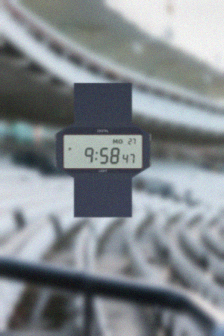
9:58:47
